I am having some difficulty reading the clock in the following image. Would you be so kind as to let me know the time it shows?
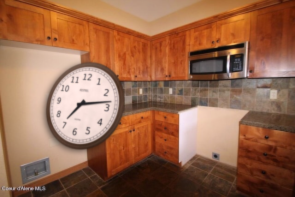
7:13
